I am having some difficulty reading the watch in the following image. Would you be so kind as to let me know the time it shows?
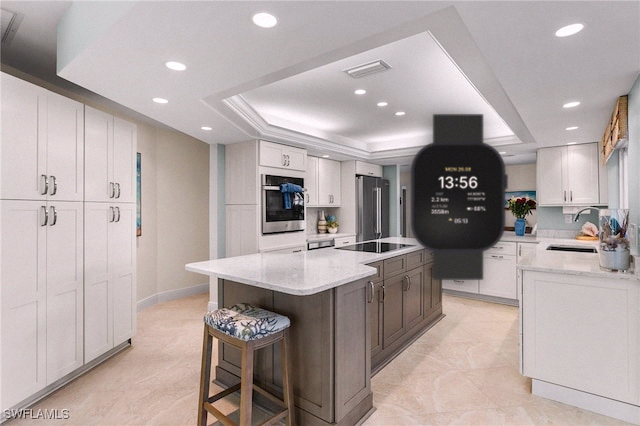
13:56
